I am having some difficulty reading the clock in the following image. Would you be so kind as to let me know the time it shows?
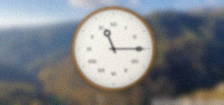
11:15
